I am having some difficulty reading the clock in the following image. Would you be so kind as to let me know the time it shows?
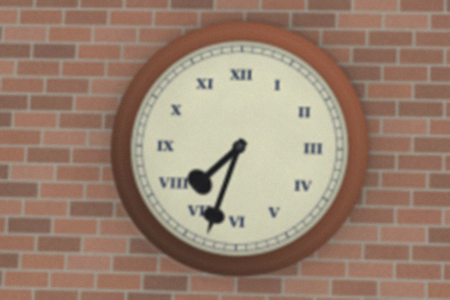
7:33
